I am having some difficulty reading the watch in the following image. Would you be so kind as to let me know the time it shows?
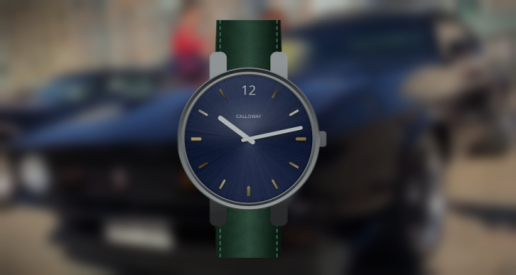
10:13
